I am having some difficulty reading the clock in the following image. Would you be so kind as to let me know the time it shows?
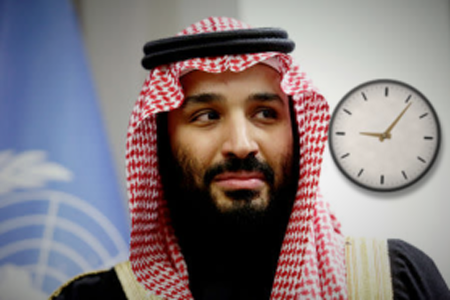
9:06
